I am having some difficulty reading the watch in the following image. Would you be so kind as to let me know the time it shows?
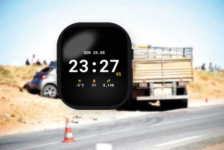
23:27
